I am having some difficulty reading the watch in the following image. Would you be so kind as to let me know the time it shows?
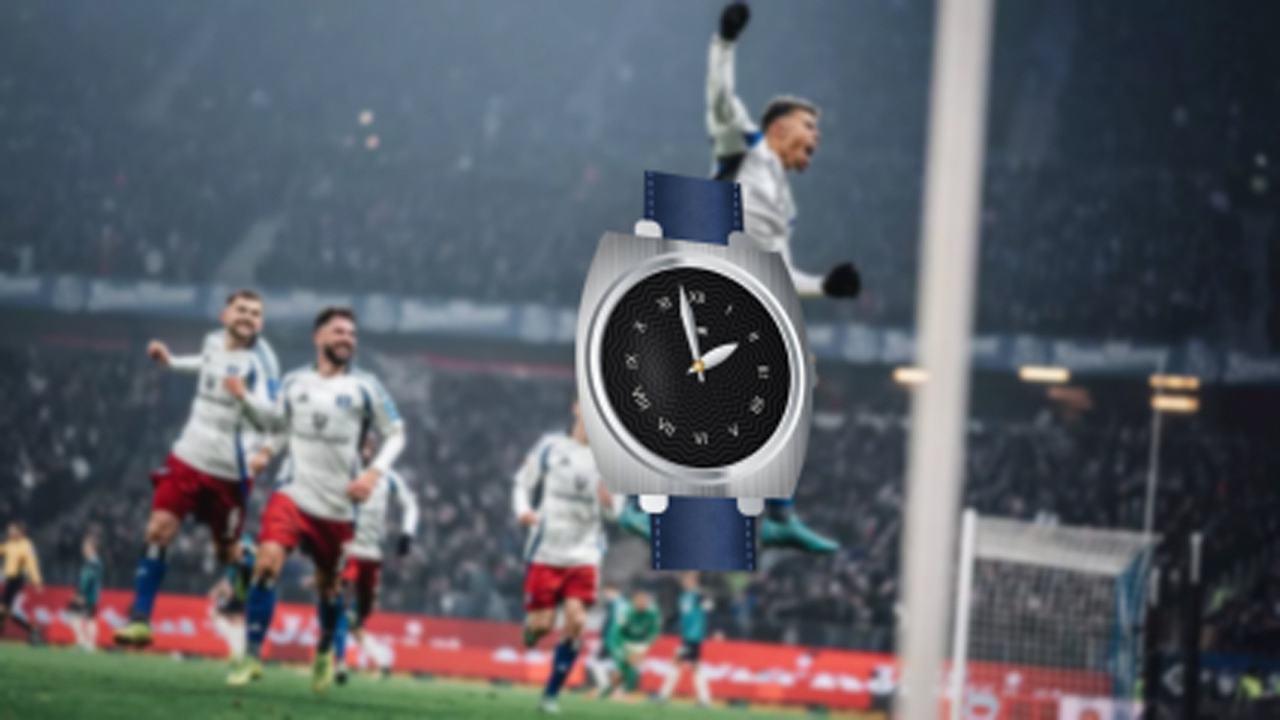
1:58
